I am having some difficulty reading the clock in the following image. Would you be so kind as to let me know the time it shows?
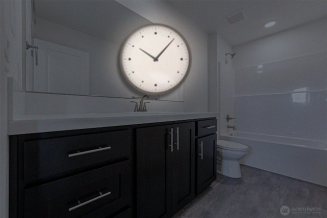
10:07
